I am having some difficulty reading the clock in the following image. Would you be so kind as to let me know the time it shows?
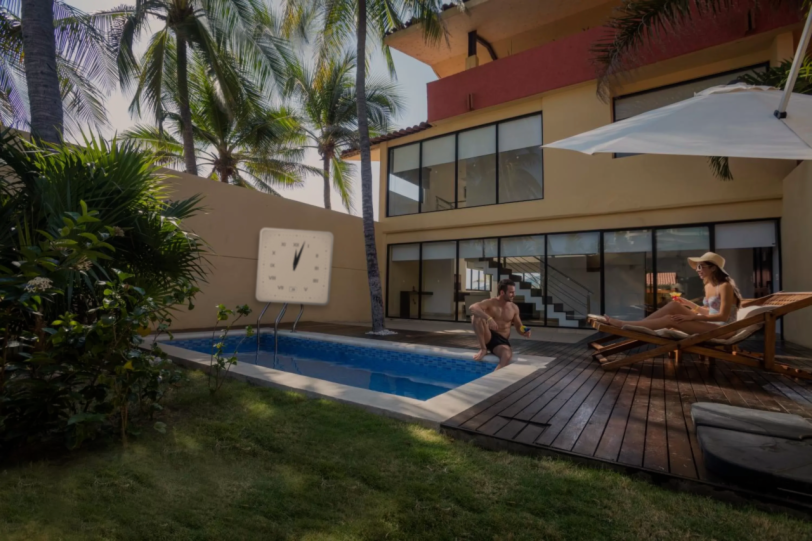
12:03
